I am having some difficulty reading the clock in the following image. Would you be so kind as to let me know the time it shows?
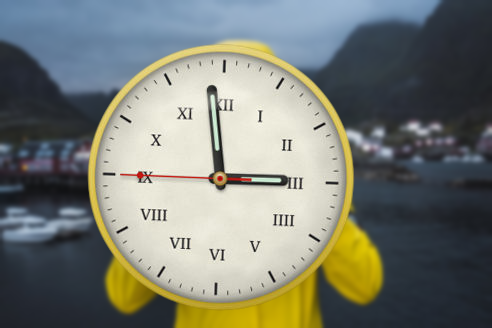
2:58:45
